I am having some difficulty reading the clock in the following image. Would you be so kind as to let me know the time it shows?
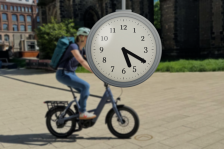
5:20
